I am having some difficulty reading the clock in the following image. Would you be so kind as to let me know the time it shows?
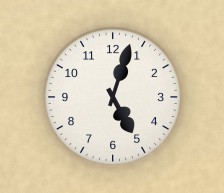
5:03
